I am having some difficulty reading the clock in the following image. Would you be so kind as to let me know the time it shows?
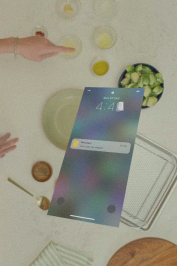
4:49
